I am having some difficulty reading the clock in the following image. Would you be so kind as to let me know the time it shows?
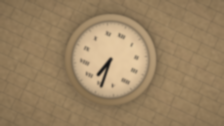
6:29
